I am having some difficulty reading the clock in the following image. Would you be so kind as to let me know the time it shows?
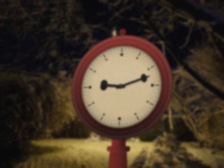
9:12
